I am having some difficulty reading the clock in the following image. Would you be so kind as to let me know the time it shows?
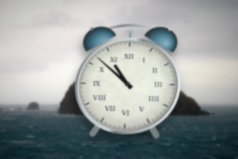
10:52
